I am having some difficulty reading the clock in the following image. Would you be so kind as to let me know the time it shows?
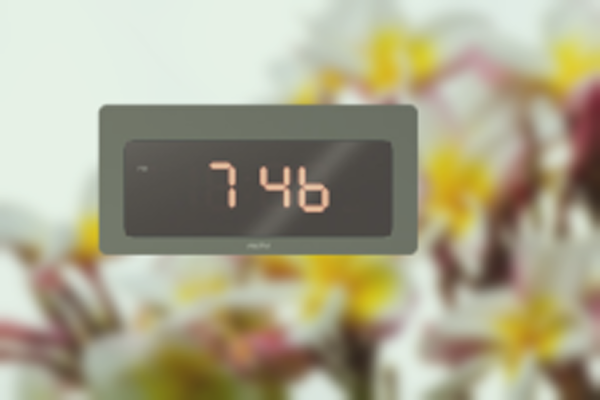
7:46
